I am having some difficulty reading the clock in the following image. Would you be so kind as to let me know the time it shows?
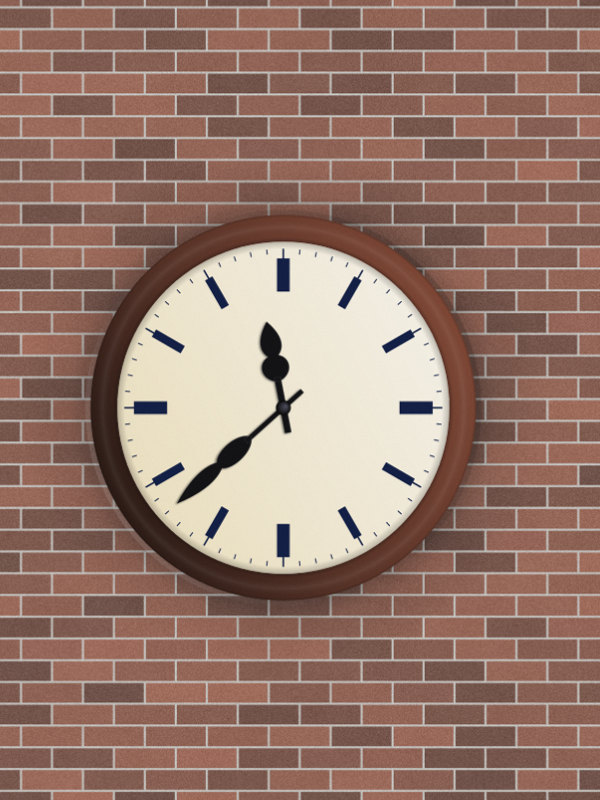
11:38
